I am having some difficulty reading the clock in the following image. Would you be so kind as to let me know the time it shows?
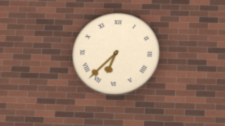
6:37
